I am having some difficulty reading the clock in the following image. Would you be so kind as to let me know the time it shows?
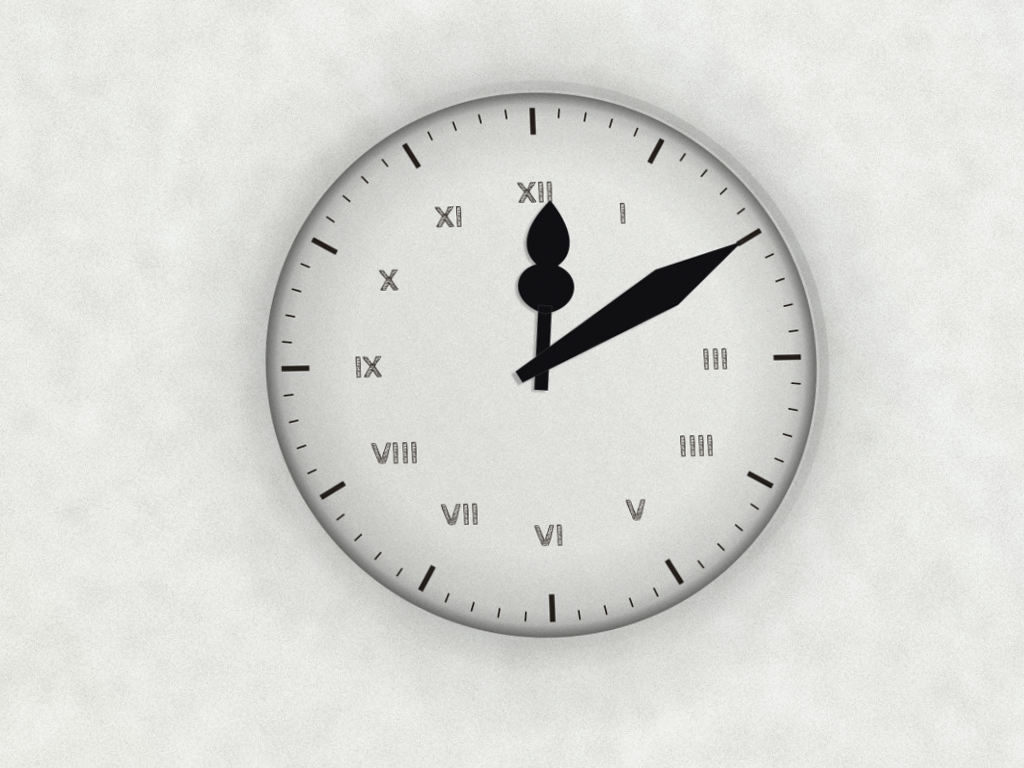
12:10
